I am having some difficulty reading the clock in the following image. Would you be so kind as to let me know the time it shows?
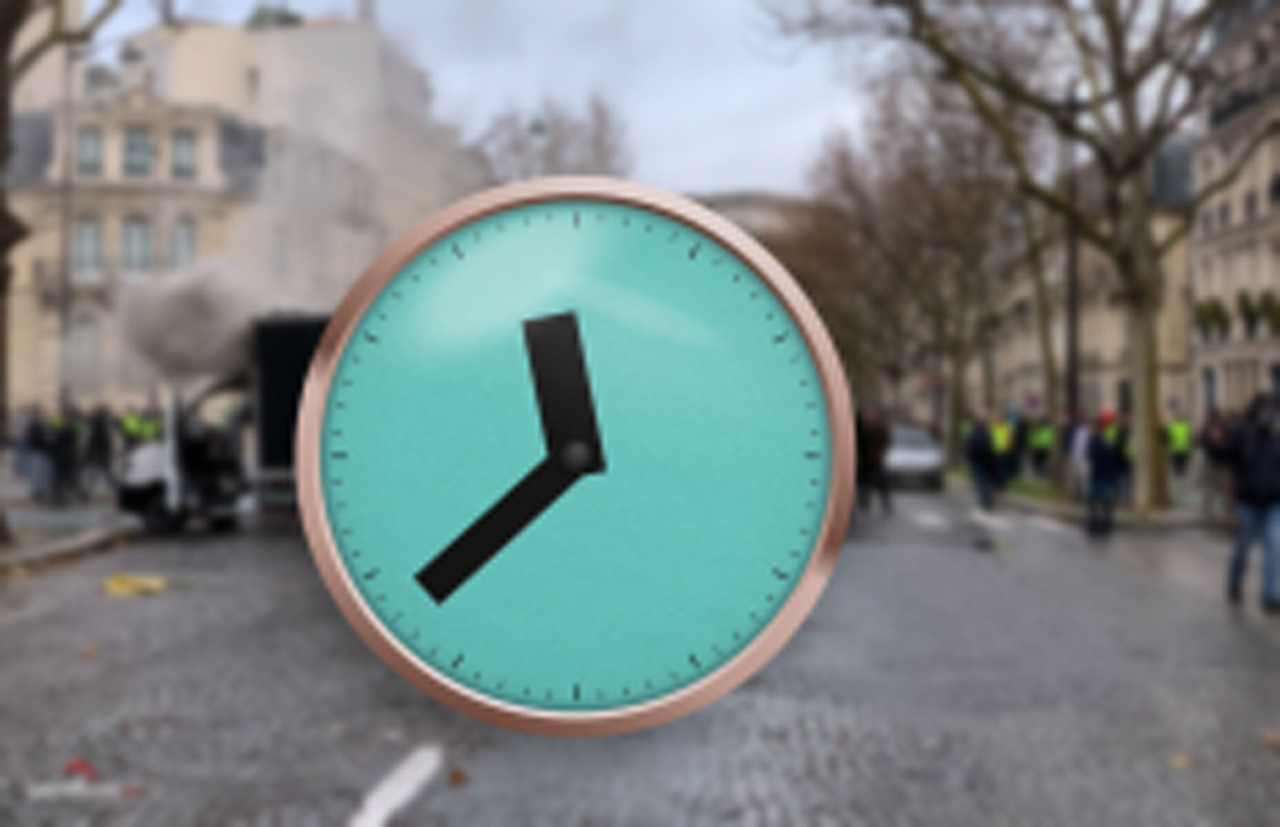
11:38
